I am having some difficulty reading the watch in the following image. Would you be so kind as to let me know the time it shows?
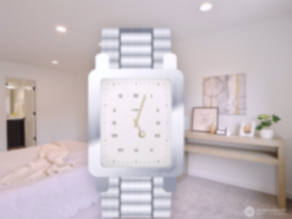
5:03
